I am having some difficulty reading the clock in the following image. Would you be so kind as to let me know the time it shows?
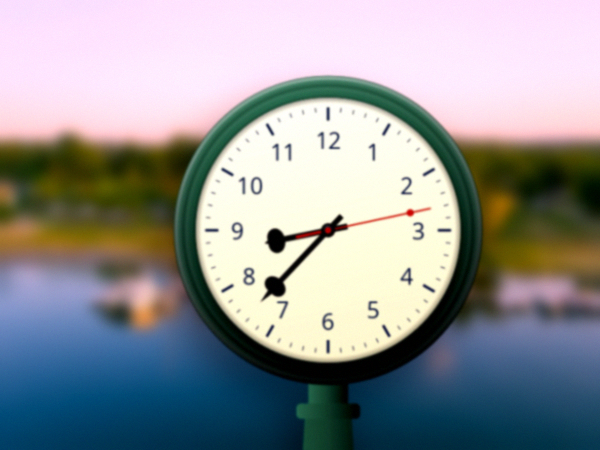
8:37:13
